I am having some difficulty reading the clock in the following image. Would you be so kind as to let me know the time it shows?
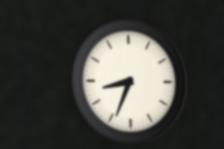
8:34
